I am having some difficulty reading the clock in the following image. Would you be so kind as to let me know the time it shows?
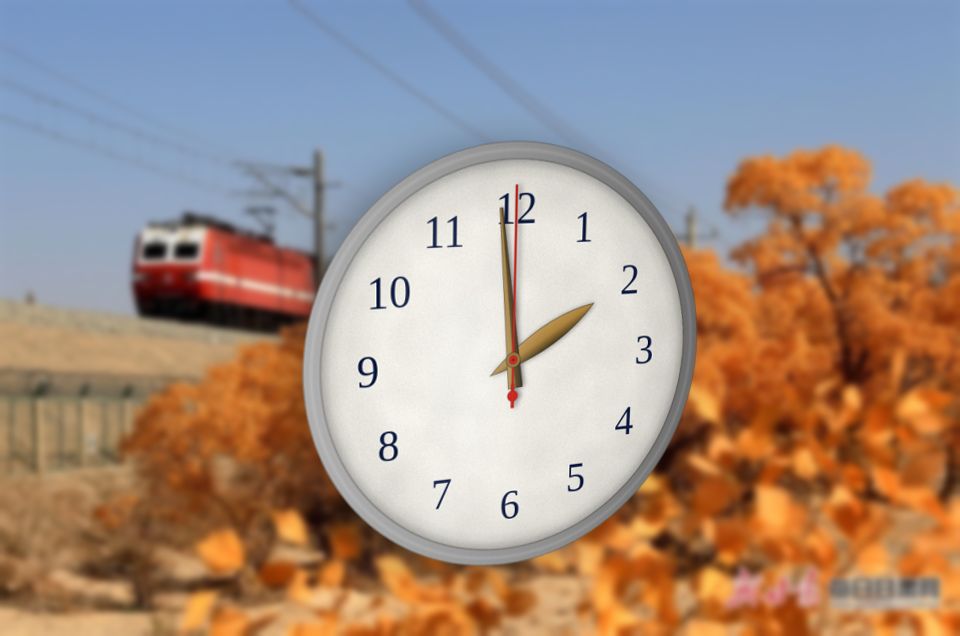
1:59:00
